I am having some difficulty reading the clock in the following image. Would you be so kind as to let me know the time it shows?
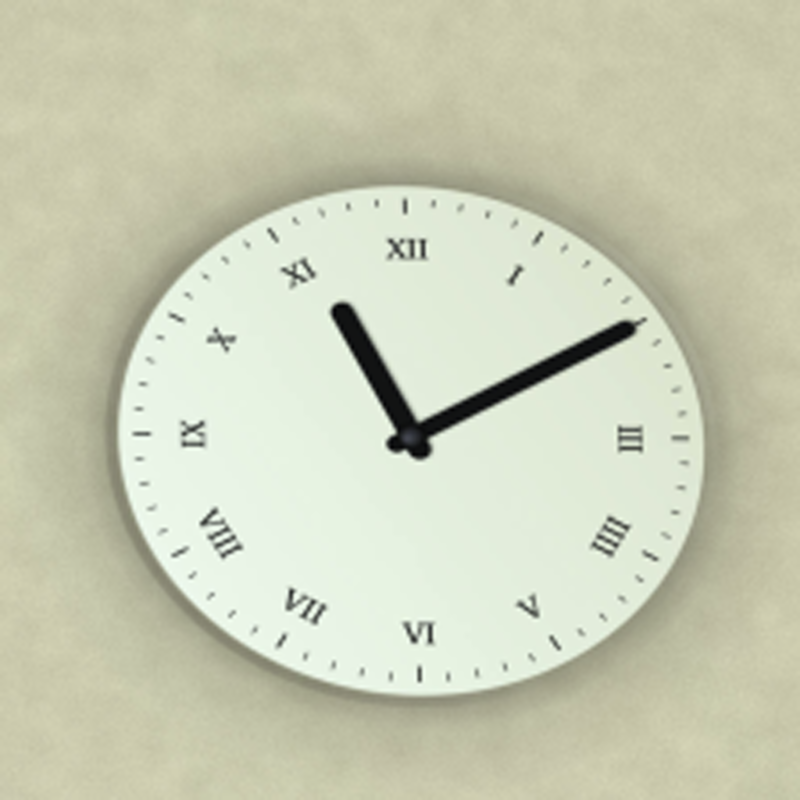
11:10
